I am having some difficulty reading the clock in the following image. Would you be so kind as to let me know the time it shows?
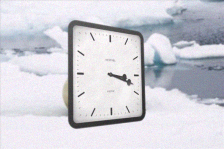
3:18
